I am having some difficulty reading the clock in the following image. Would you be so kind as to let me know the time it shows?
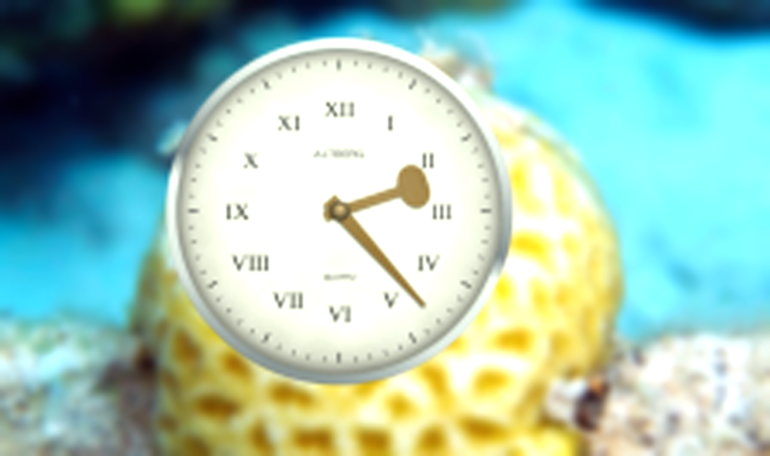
2:23
